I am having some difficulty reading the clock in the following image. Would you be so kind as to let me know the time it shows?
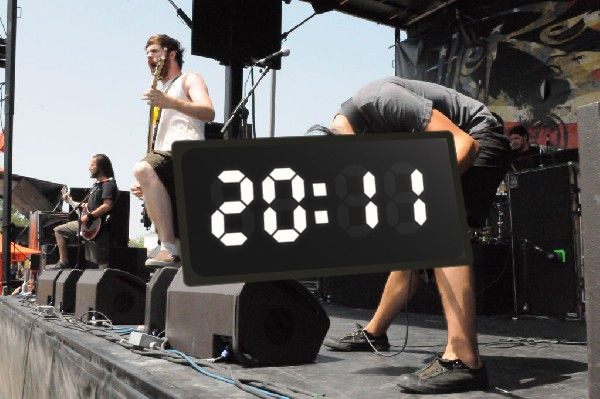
20:11
